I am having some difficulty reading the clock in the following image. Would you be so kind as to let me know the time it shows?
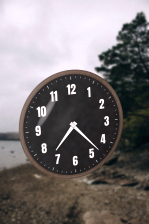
7:23
